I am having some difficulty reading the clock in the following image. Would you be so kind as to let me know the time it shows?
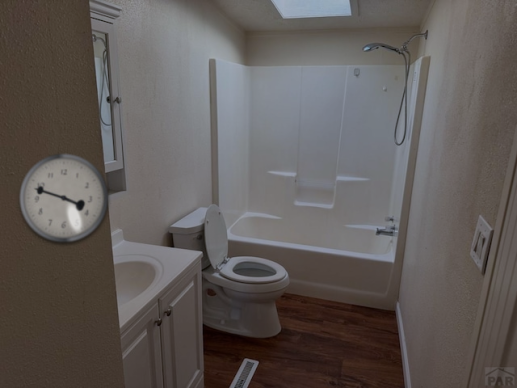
3:48
